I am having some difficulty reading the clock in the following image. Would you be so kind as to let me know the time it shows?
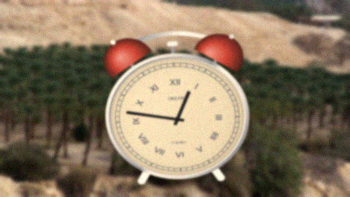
12:47
